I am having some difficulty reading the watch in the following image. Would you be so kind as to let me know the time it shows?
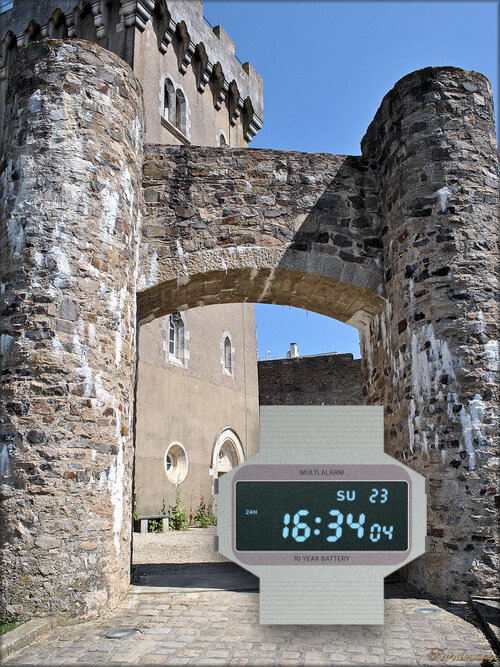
16:34:04
